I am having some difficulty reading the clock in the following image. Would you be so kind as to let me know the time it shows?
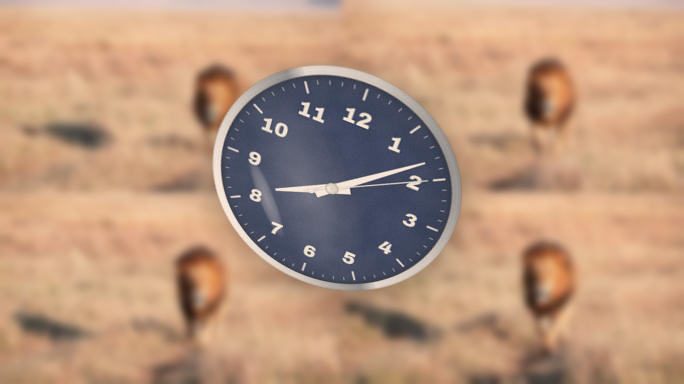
8:08:10
